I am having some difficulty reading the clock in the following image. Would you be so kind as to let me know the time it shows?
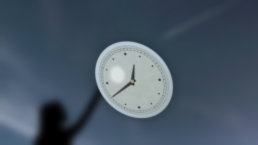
12:40
